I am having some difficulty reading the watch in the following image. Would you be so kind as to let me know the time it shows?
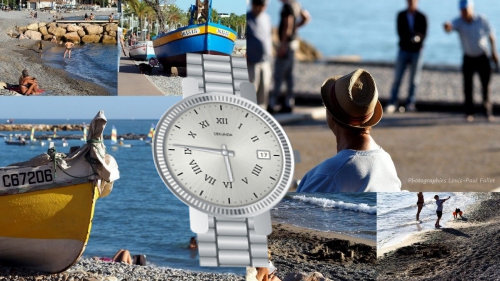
5:46
